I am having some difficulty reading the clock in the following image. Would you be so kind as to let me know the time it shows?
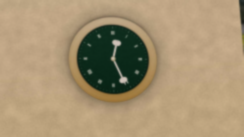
12:26
